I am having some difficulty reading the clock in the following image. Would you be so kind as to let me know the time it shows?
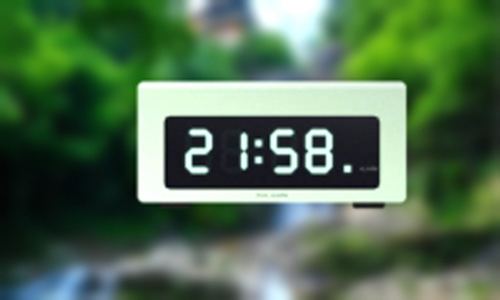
21:58
